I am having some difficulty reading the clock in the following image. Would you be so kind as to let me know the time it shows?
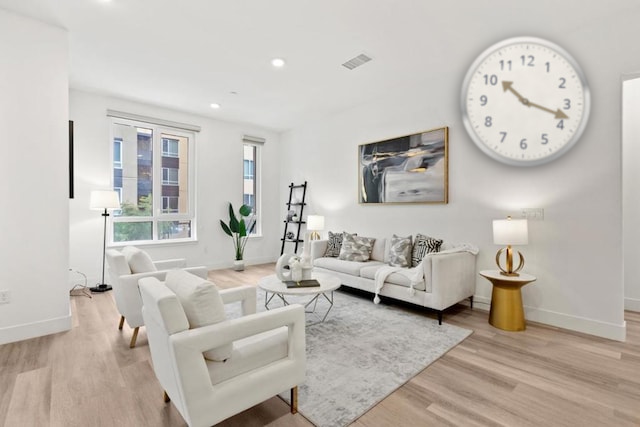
10:18
